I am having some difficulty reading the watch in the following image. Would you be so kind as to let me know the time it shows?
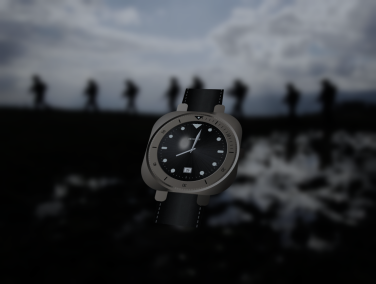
8:02
